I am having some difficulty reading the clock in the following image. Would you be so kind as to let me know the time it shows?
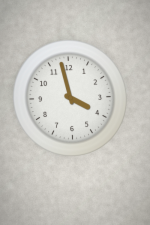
3:58
